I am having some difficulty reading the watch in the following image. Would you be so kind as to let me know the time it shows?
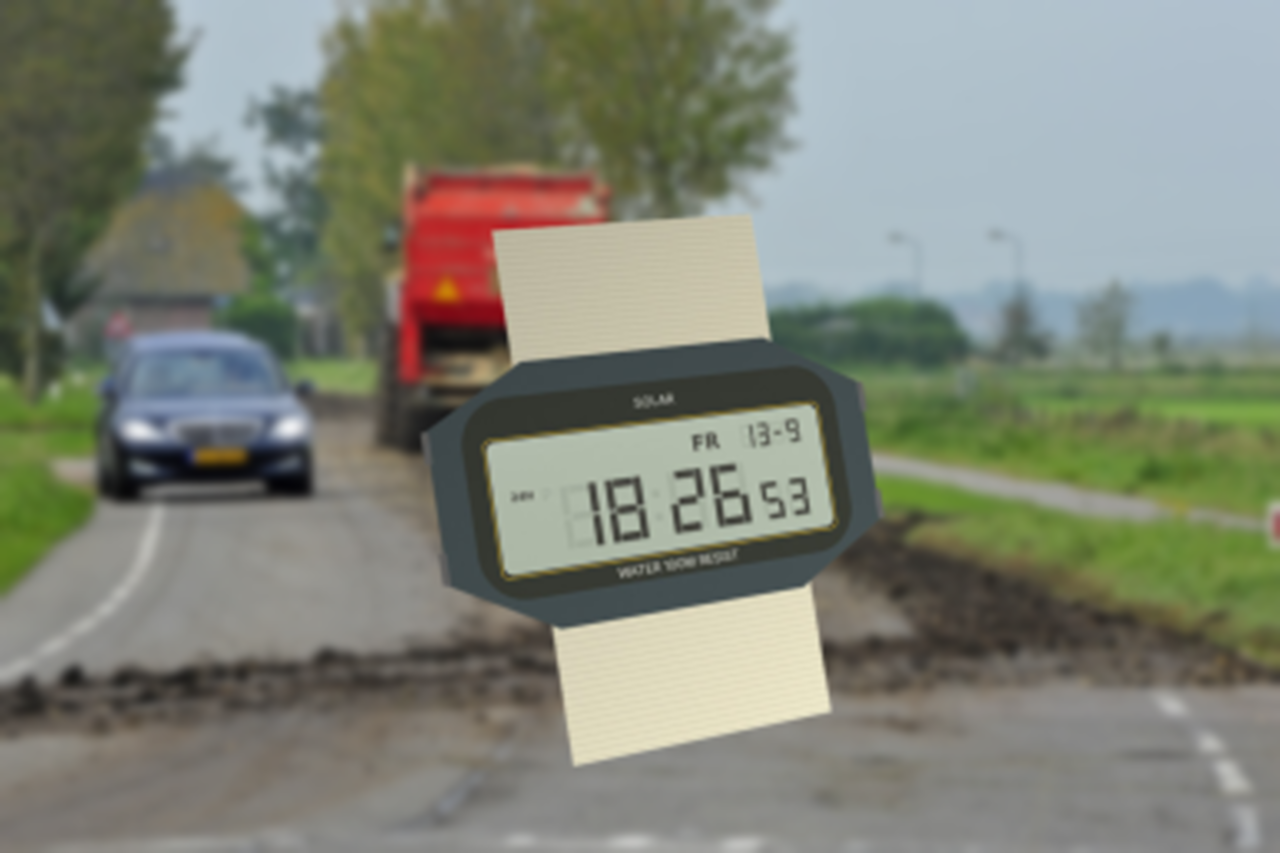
18:26:53
